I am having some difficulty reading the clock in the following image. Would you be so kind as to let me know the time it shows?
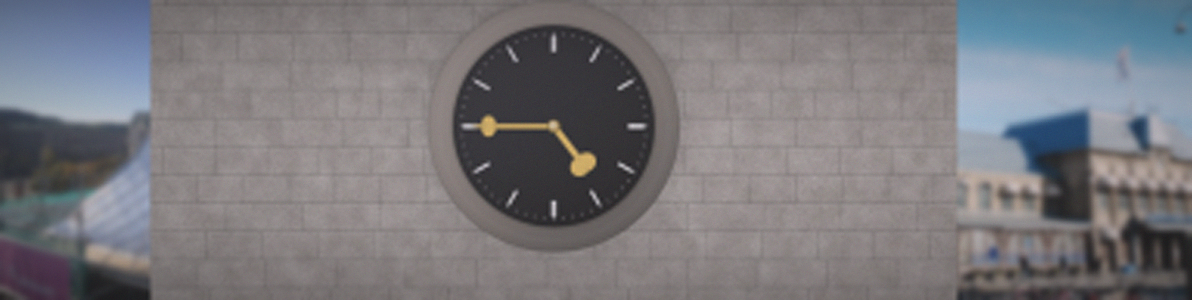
4:45
